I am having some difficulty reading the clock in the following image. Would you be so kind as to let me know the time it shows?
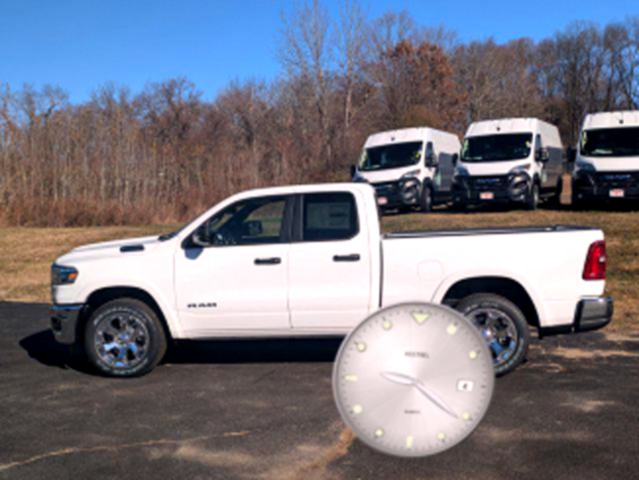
9:21
